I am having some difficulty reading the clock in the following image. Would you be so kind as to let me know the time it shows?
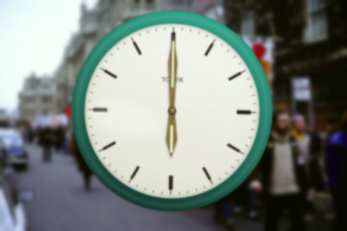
6:00
